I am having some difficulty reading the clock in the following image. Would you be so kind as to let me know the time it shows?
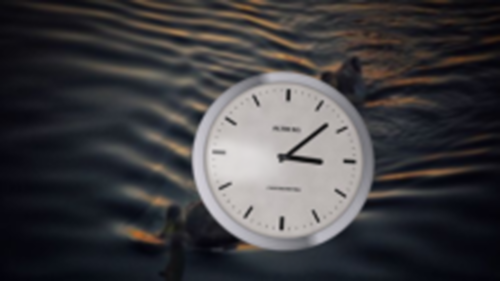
3:08
